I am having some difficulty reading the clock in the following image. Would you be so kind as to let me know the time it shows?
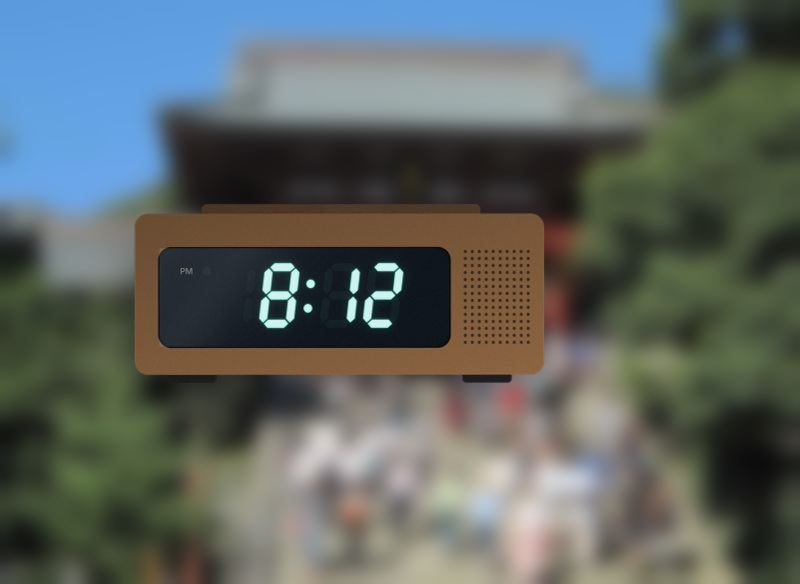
8:12
